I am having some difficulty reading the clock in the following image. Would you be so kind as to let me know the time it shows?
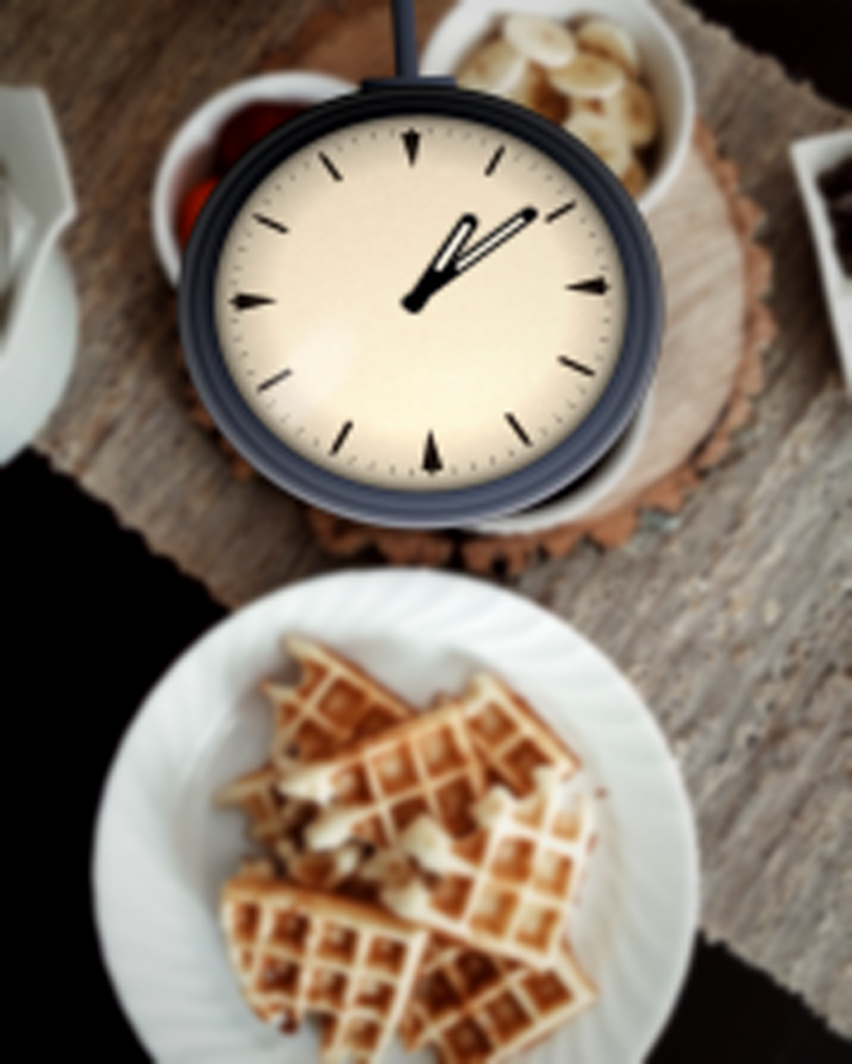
1:09
